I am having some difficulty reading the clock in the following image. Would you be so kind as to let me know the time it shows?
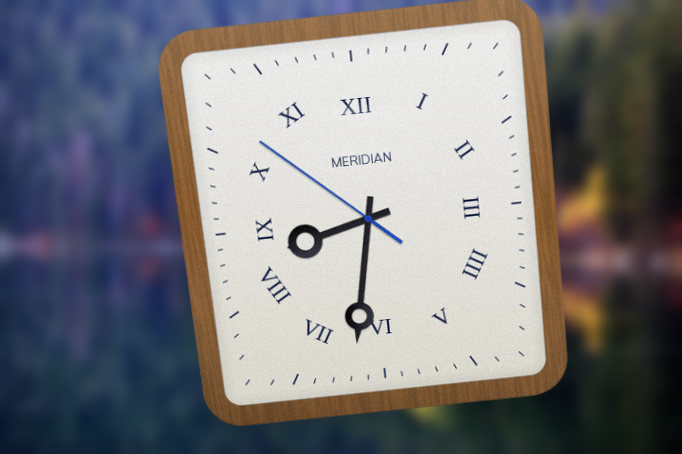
8:31:52
